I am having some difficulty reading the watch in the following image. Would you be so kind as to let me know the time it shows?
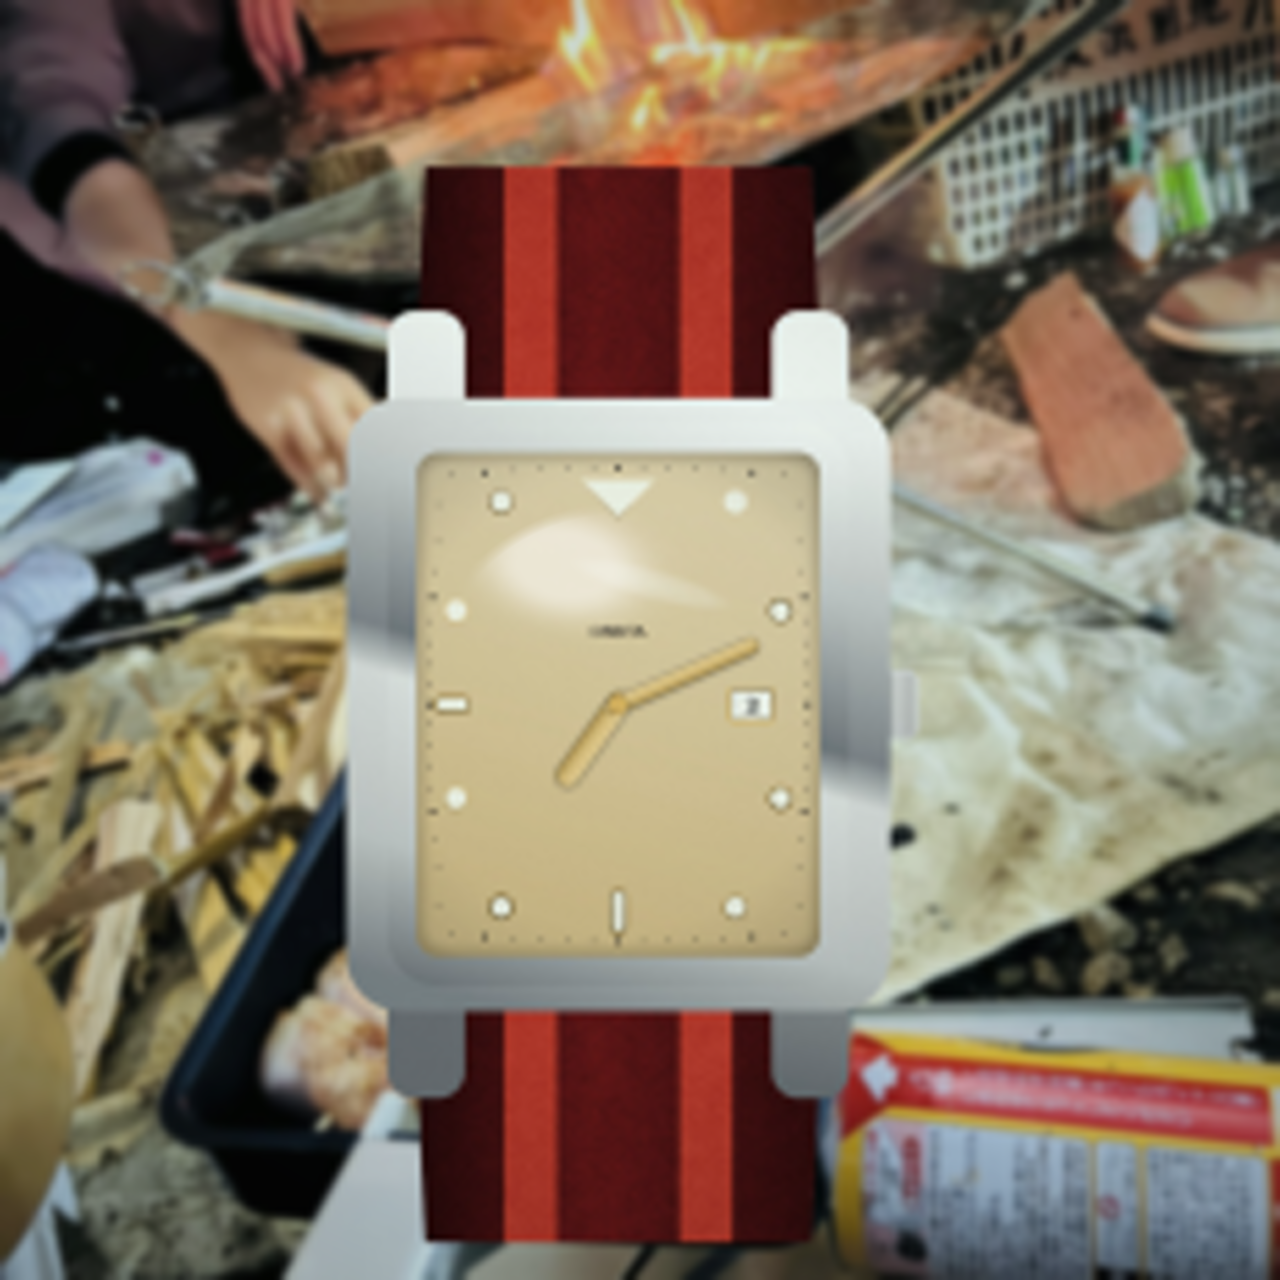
7:11
